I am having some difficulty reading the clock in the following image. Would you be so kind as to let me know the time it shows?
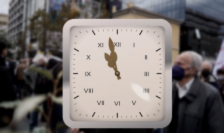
10:58
